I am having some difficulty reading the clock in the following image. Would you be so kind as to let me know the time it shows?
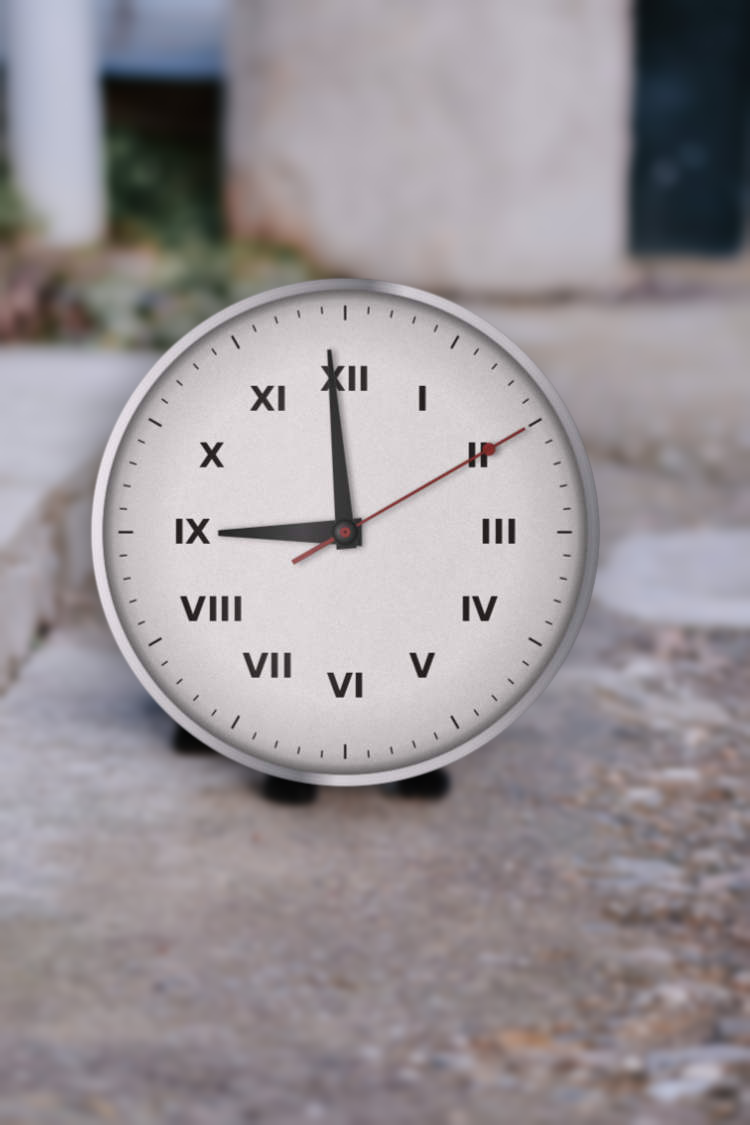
8:59:10
